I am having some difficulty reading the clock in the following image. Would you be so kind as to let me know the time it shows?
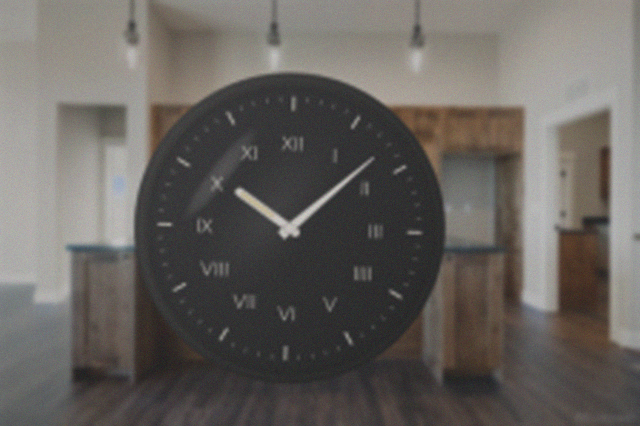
10:08
